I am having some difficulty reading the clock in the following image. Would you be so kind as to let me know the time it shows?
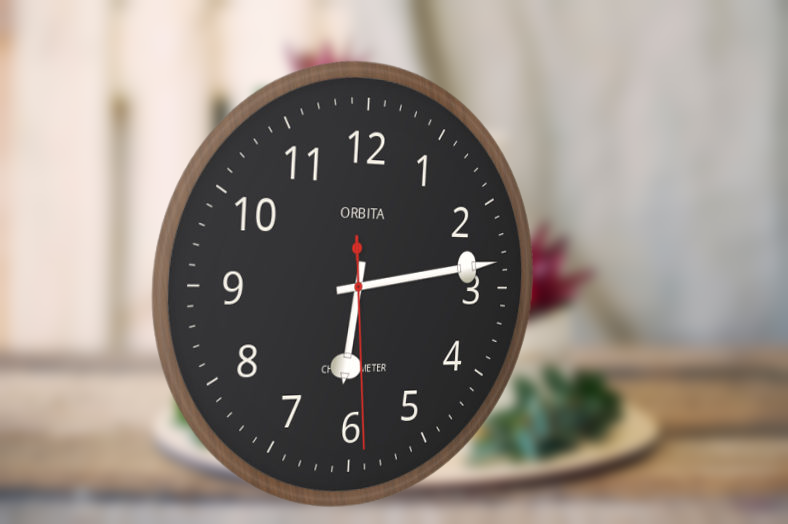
6:13:29
